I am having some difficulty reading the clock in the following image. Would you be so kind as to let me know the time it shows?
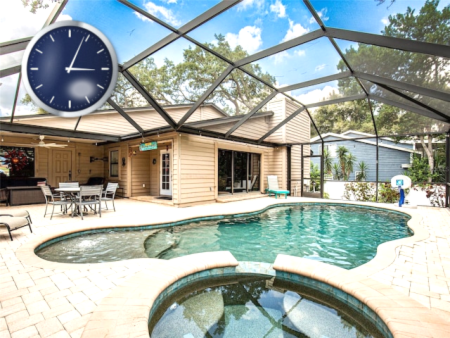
3:04
